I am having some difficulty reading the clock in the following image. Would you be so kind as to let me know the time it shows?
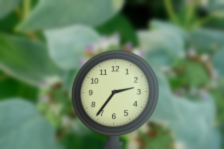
2:36
